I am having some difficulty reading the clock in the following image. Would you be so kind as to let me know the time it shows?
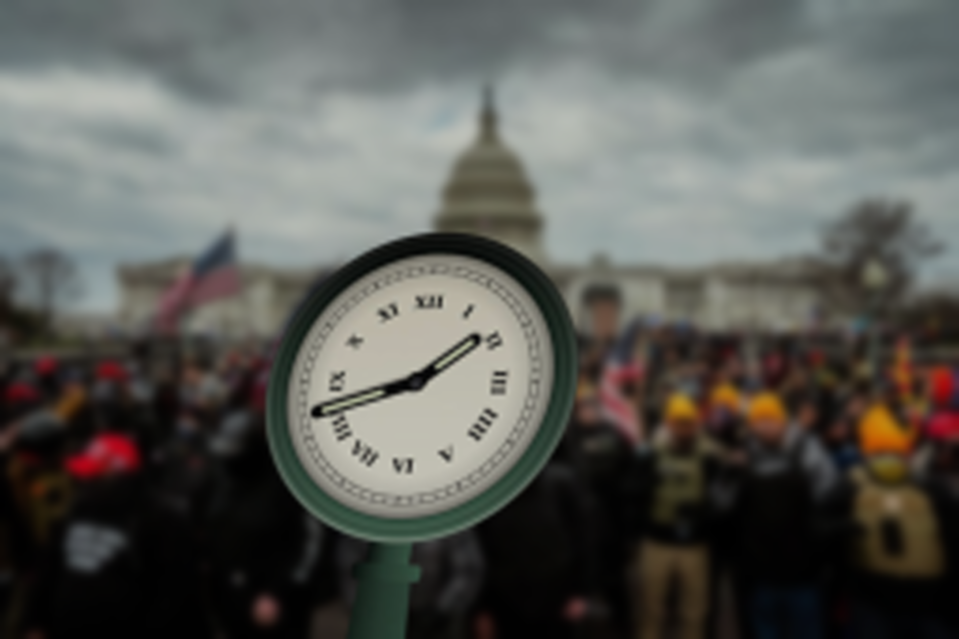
1:42
